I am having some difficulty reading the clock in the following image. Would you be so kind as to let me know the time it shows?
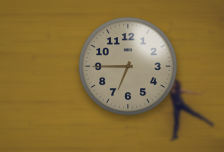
6:45
